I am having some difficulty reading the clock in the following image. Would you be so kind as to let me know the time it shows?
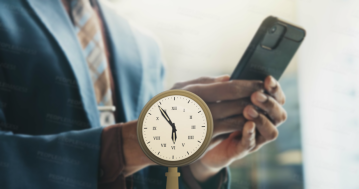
5:54
